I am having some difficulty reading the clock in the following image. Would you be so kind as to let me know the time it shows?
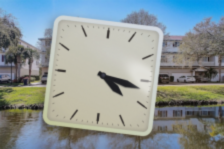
4:17
